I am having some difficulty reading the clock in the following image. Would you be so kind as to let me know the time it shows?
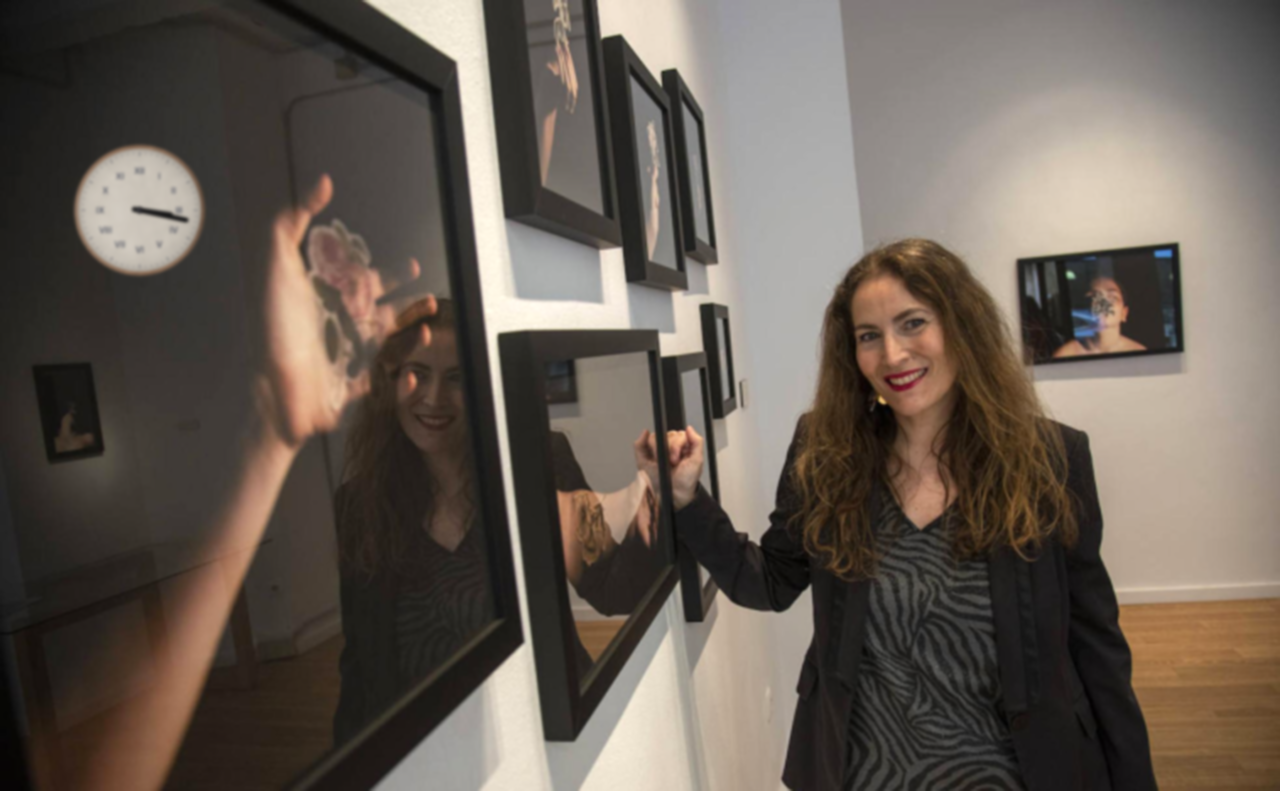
3:17
